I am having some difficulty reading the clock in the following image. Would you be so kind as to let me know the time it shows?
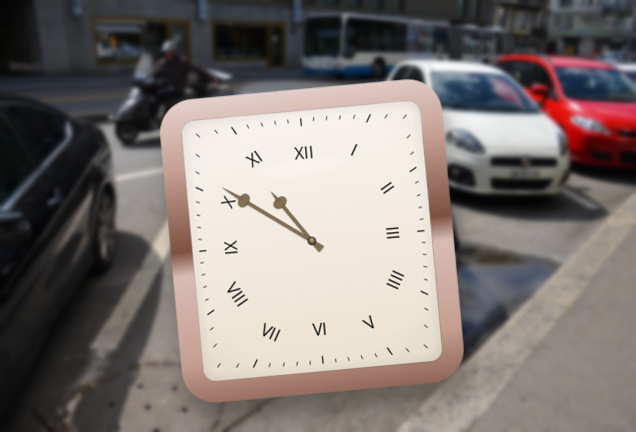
10:51
